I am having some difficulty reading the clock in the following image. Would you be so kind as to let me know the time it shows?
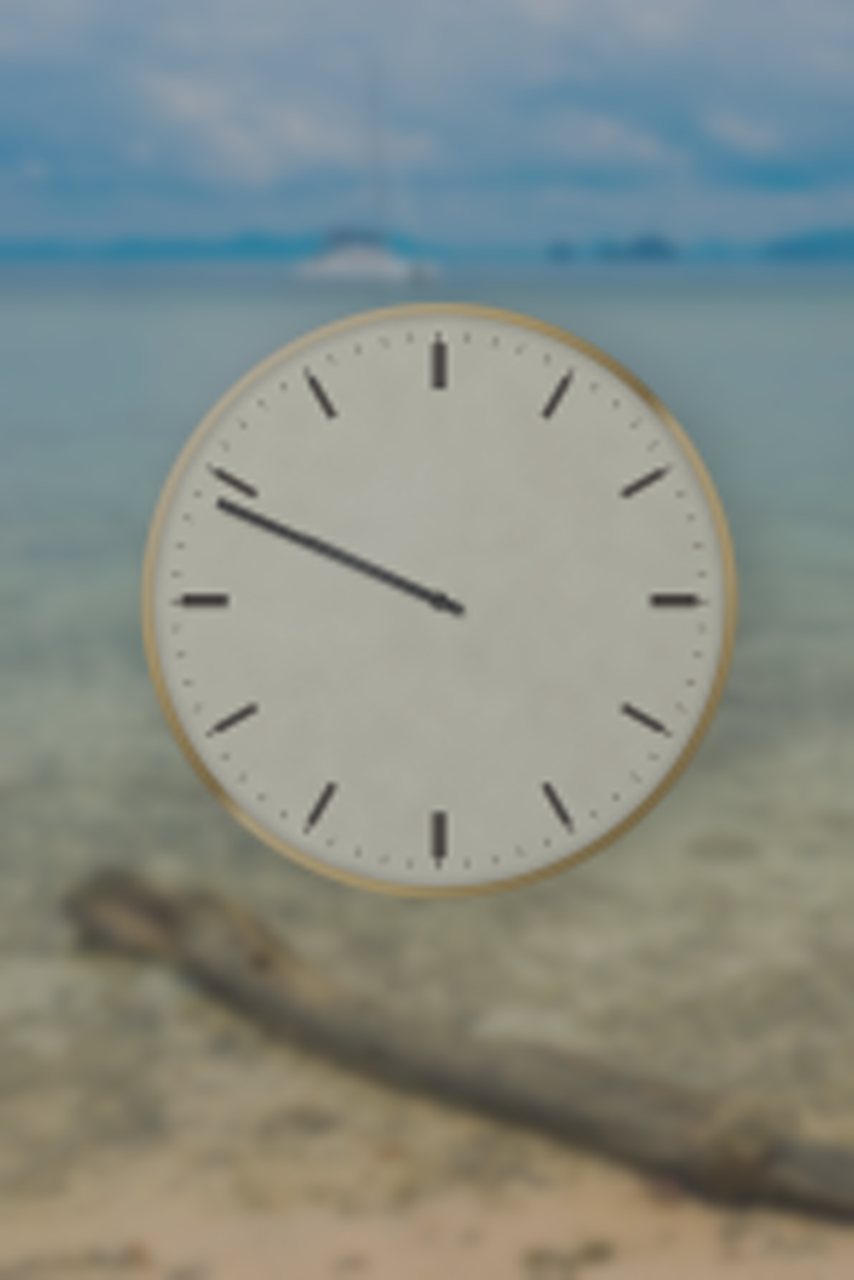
9:49
